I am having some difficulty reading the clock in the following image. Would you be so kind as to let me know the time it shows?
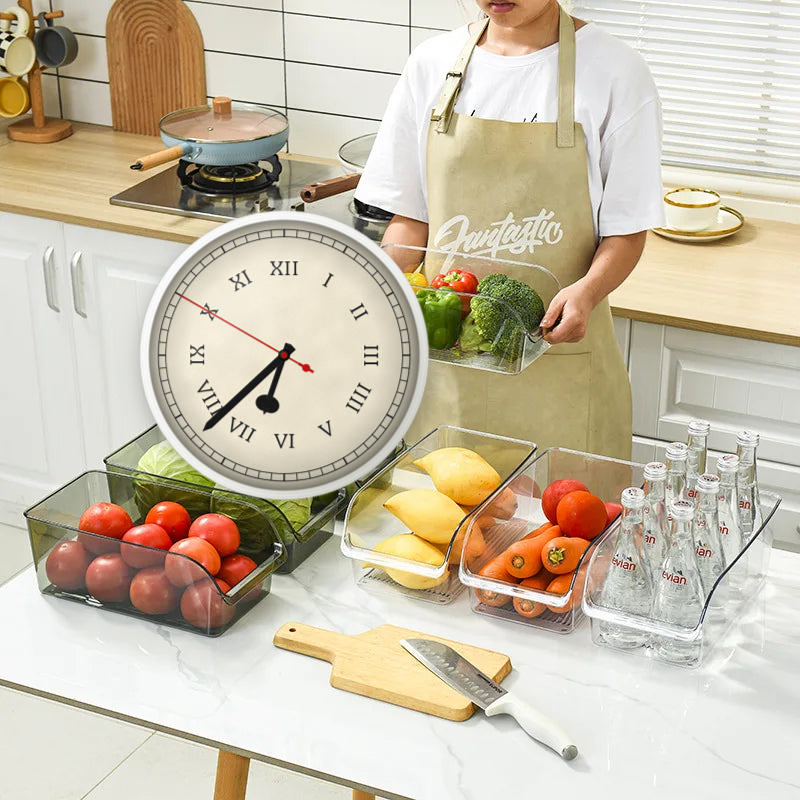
6:37:50
